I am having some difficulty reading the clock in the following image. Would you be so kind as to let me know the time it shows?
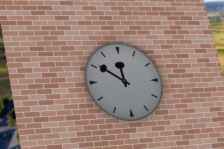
11:51
